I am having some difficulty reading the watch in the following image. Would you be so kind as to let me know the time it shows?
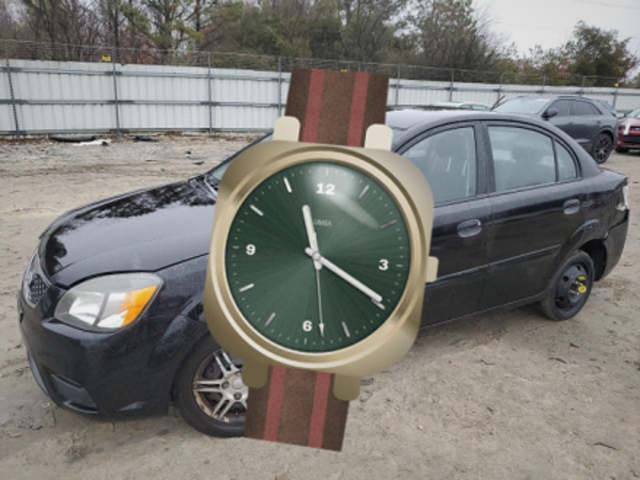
11:19:28
